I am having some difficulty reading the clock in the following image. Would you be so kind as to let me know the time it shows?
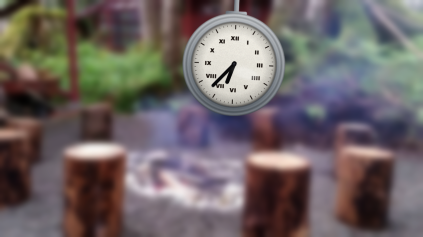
6:37
